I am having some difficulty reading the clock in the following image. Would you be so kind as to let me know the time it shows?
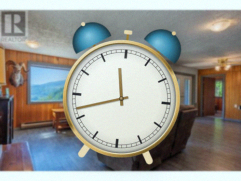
11:42
